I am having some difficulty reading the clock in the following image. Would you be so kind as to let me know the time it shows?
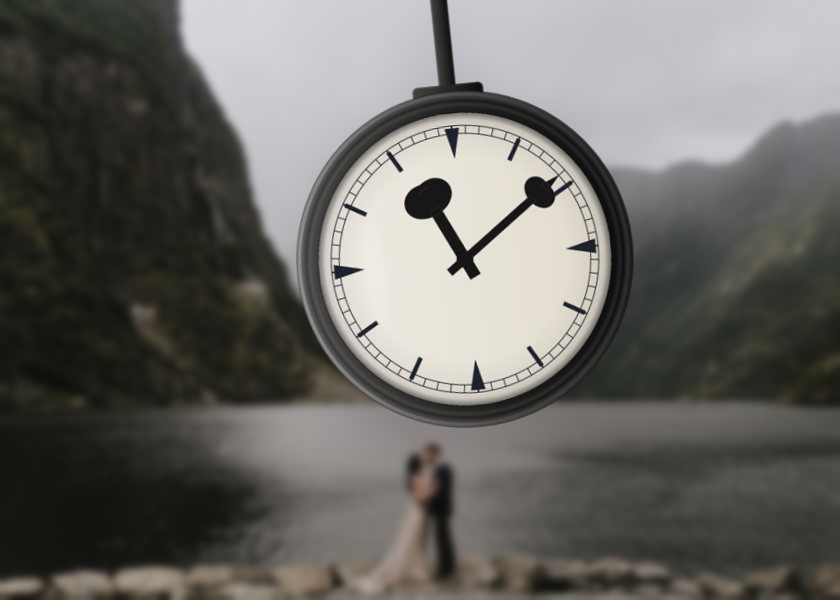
11:09
